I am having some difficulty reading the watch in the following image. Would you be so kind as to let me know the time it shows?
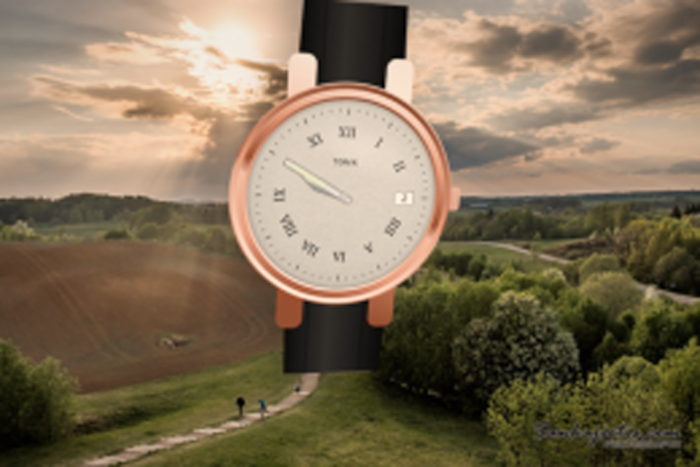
9:50
